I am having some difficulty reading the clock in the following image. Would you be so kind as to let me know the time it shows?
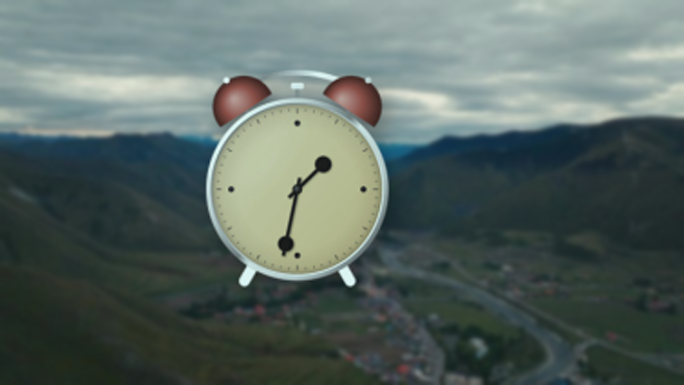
1:32
